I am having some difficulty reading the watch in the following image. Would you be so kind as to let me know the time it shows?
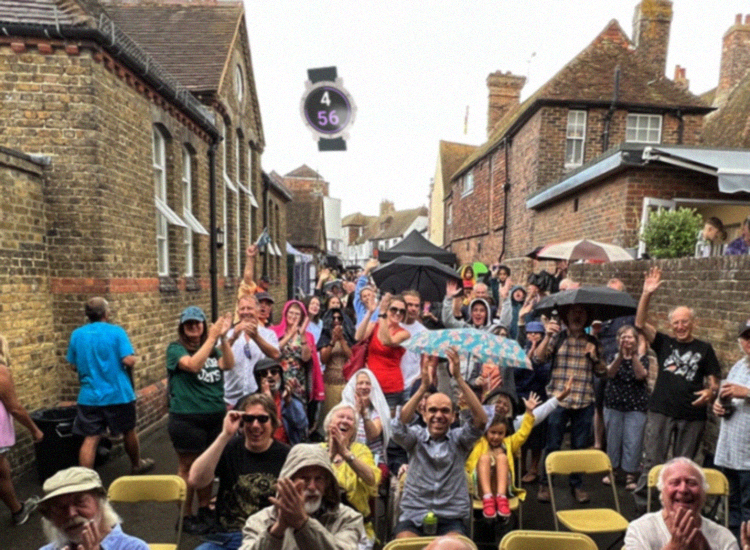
4:56
